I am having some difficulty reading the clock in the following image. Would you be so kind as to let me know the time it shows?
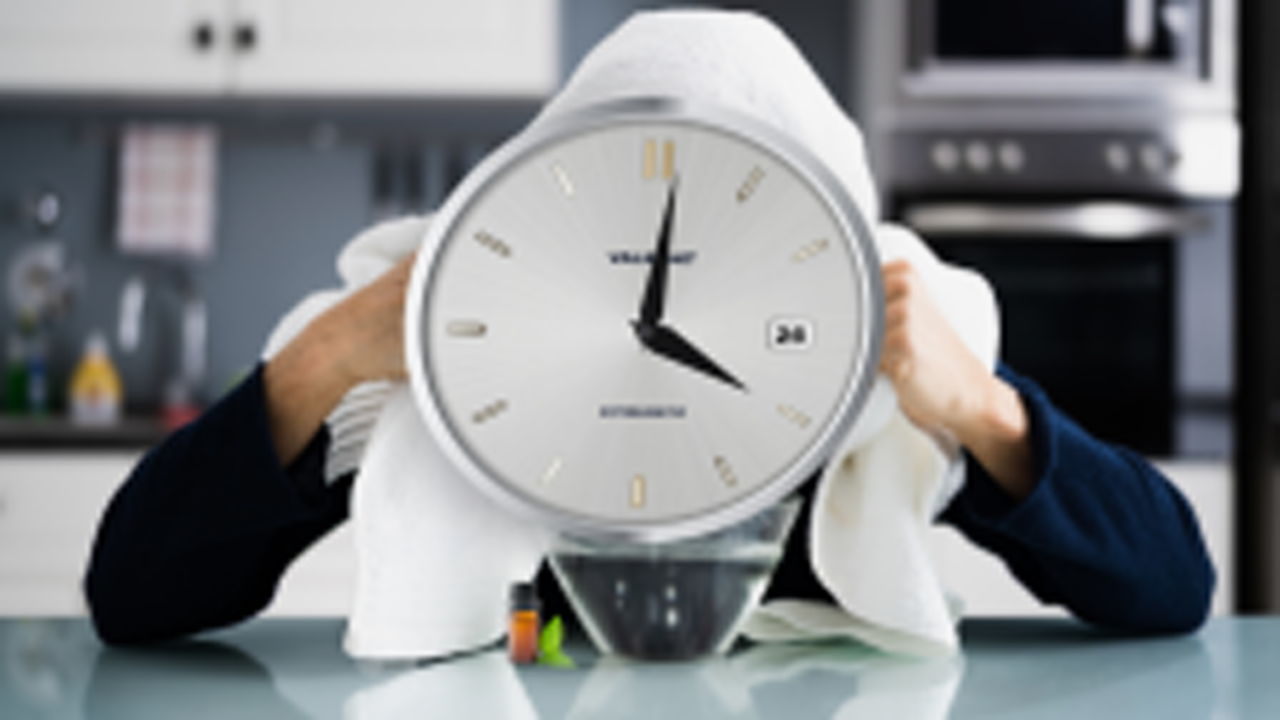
4:01
